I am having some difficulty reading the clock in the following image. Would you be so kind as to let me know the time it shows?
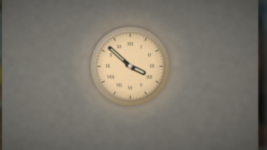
3:52
